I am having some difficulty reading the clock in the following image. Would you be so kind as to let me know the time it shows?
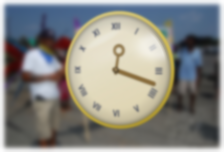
12:18
